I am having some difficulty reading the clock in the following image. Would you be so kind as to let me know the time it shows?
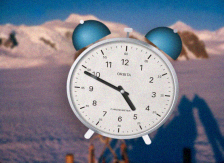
4:49
